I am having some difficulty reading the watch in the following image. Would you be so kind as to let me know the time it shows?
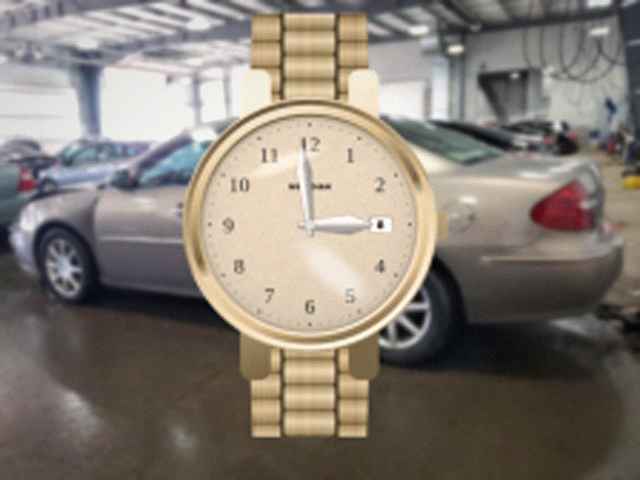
2:59
